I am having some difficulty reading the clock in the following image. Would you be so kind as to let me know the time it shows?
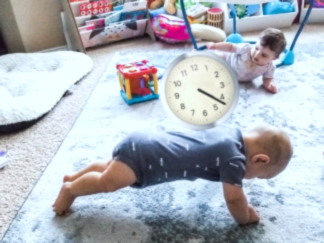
4:22
